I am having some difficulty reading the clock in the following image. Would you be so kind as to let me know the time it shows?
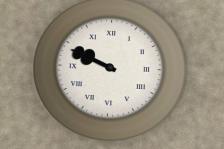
9:49
